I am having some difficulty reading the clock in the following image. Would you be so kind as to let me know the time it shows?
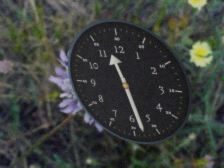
11:28
